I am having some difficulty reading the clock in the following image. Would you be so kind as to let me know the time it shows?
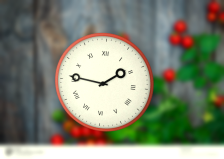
1:46
